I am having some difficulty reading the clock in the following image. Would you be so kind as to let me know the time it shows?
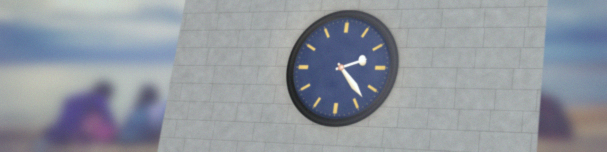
2:23
